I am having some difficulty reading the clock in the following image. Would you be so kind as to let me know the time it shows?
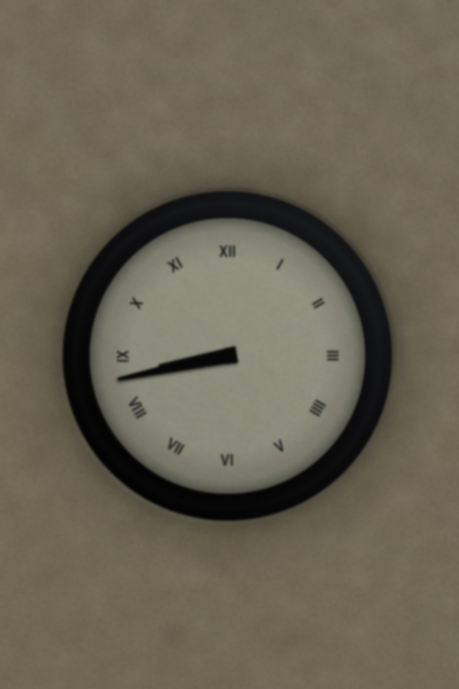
8:43
